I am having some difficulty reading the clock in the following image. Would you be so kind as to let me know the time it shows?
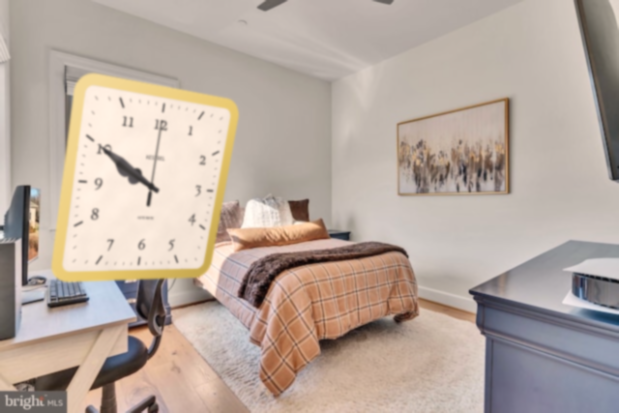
9:50:00
